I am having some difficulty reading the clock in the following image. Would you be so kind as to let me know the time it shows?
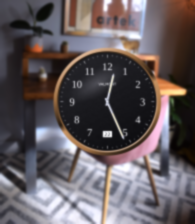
12:26
